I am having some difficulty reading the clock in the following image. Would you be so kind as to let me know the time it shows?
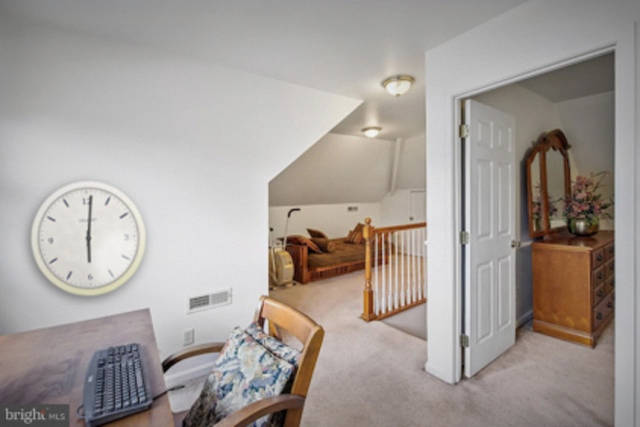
6:01
